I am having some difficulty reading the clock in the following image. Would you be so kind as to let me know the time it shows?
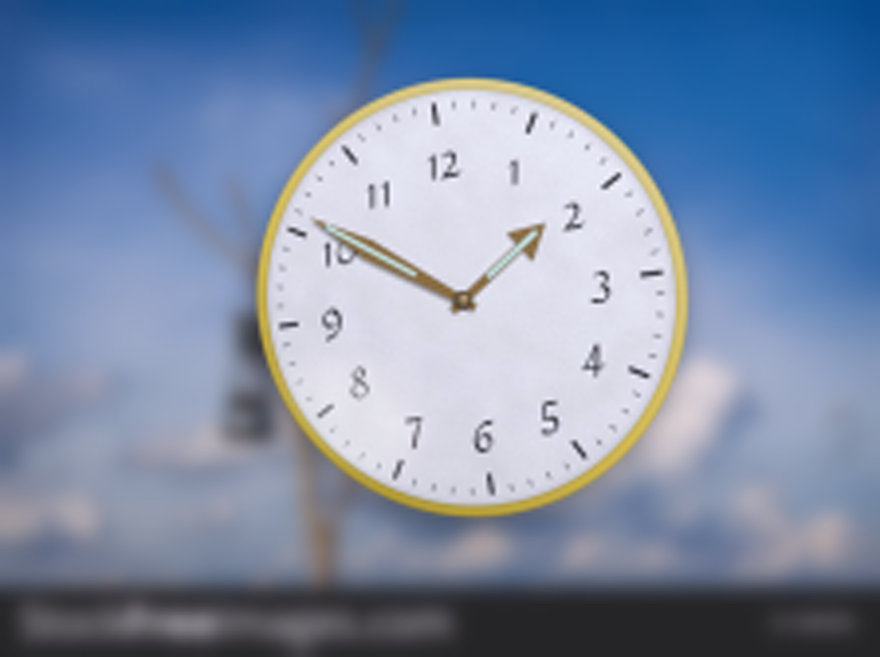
1:51
